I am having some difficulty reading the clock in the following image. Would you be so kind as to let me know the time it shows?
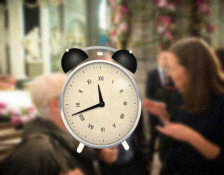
11:42
